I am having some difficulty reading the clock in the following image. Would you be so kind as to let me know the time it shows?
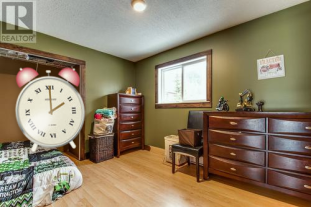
2:00
